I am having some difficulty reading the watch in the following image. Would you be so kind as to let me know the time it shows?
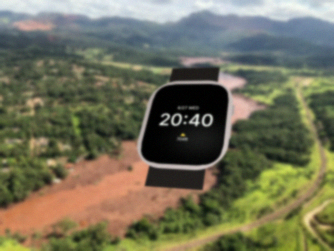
20:40
